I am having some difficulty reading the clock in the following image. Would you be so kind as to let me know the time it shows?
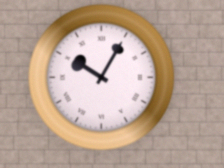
10:05
